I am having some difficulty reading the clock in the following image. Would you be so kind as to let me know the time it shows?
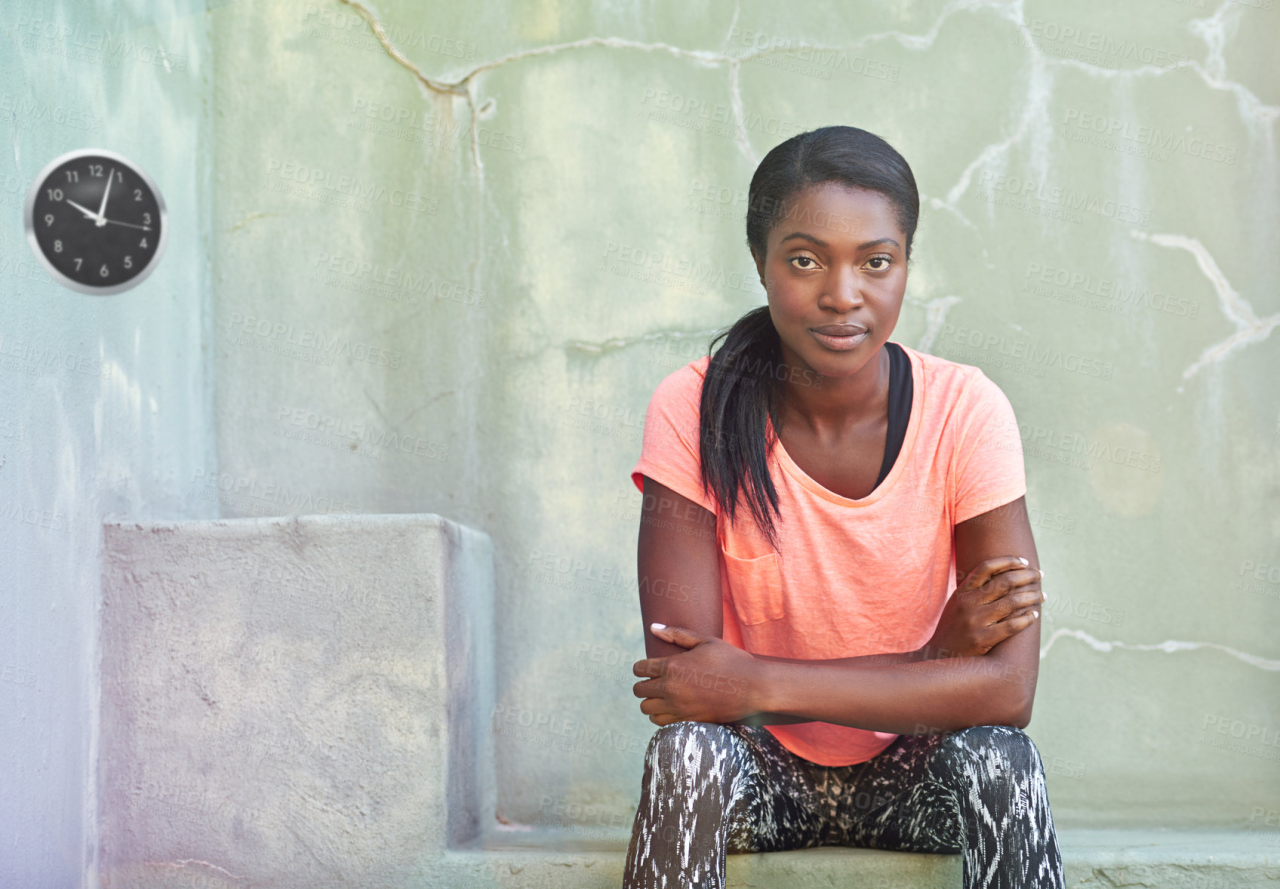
10:03:17
